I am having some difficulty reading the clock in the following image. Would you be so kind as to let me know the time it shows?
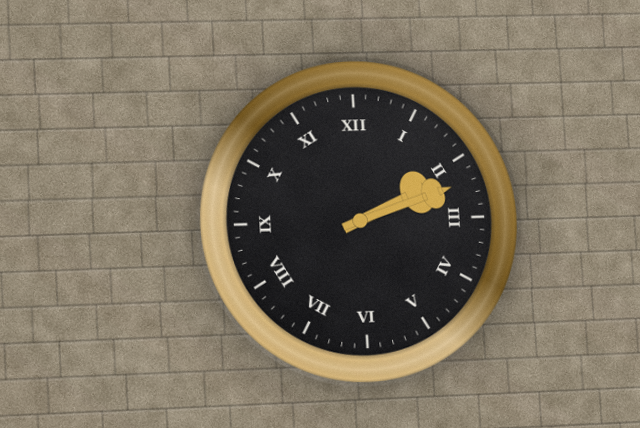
2:12
